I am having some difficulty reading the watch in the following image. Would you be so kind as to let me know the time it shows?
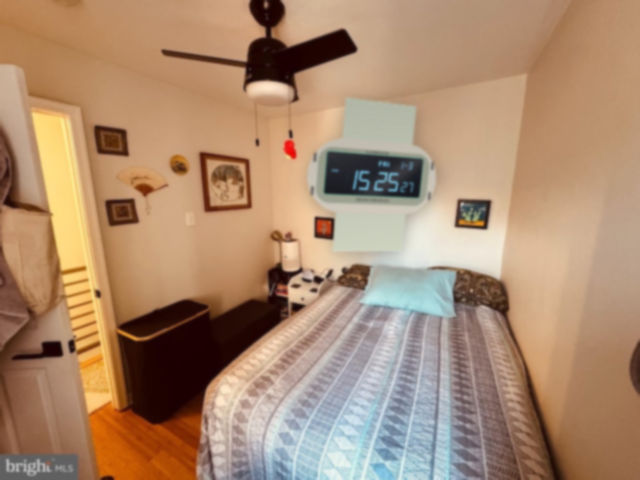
15:25
